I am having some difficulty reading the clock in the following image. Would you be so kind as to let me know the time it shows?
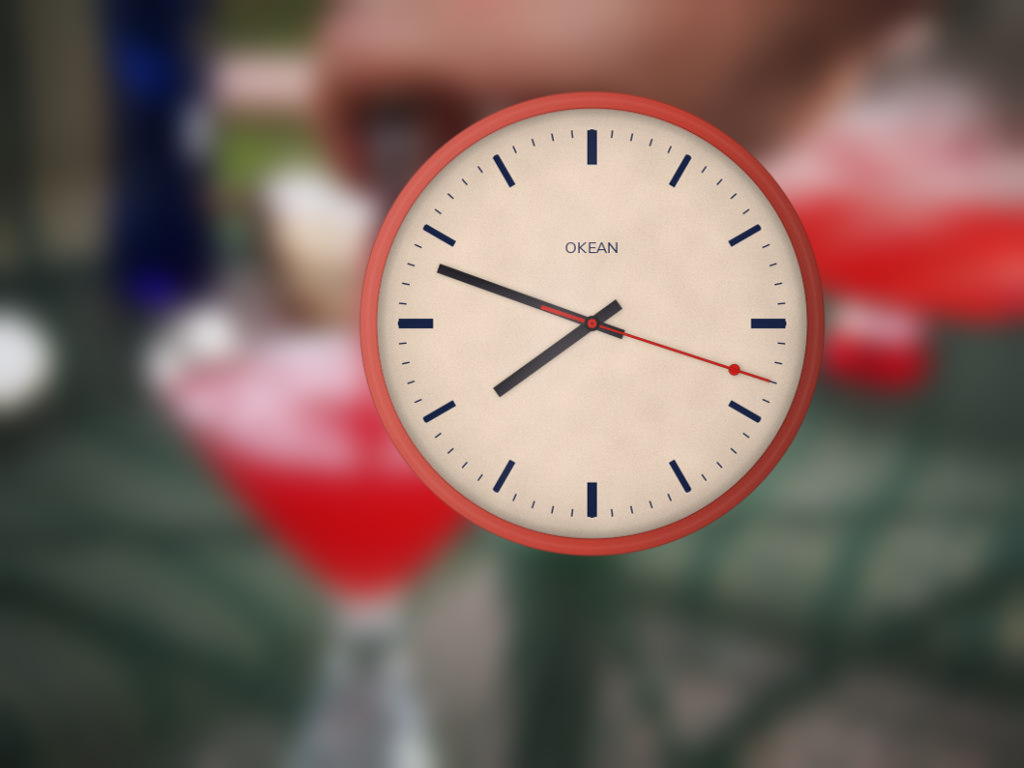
7:48:18
